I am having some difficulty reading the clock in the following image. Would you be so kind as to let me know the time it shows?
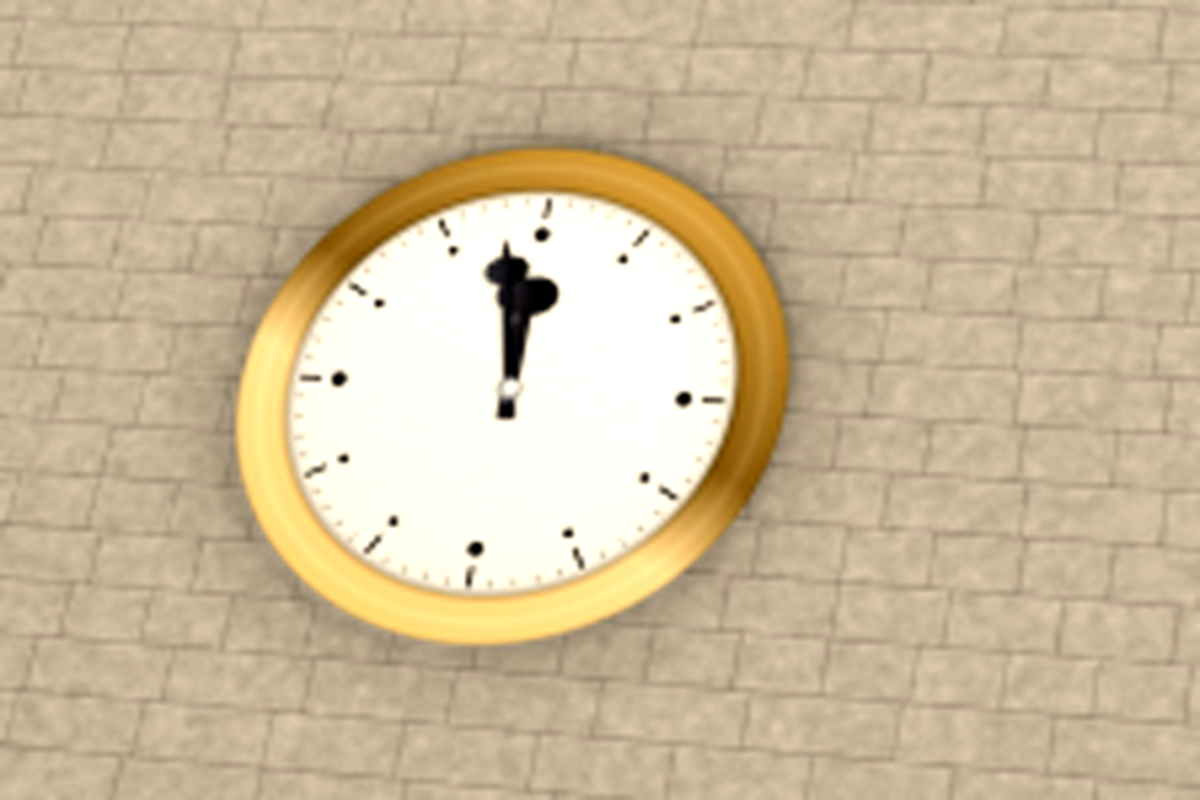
11:58
